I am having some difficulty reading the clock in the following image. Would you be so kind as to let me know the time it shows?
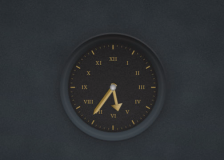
5:36
